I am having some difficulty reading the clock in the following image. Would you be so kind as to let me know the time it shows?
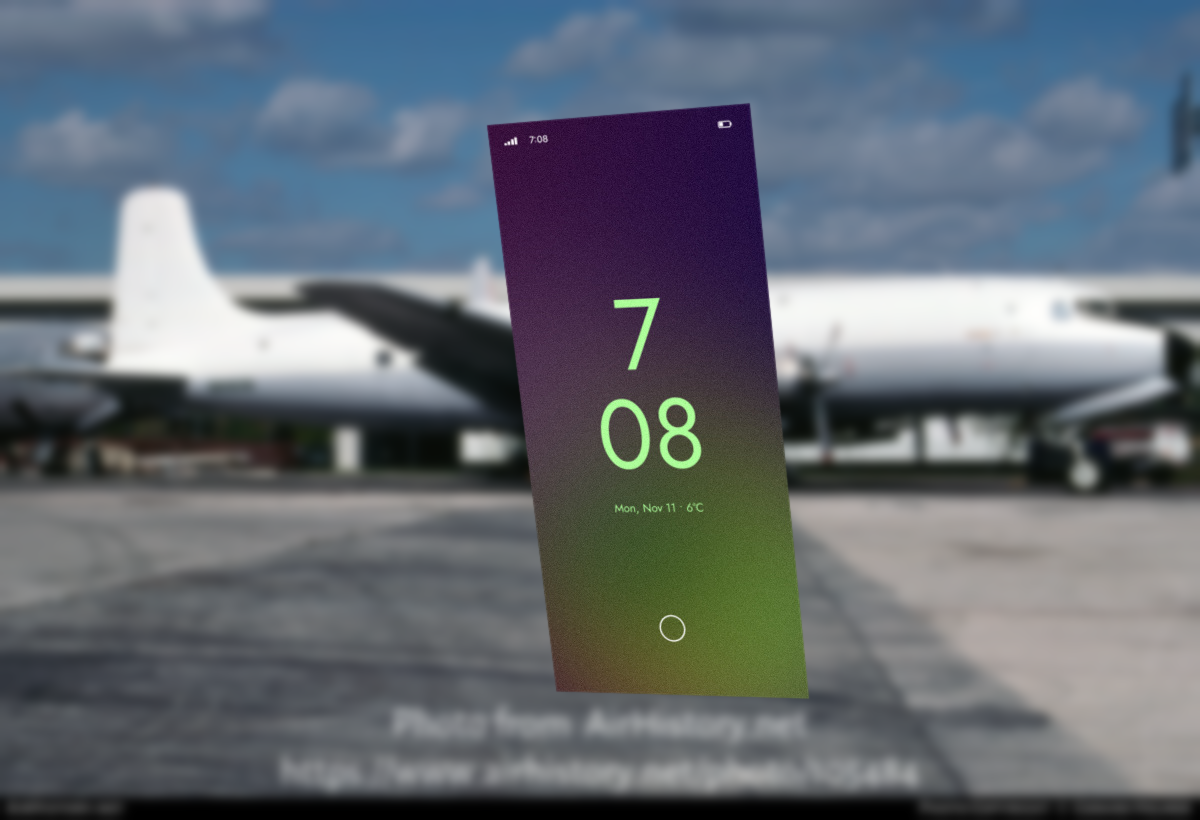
7:08
